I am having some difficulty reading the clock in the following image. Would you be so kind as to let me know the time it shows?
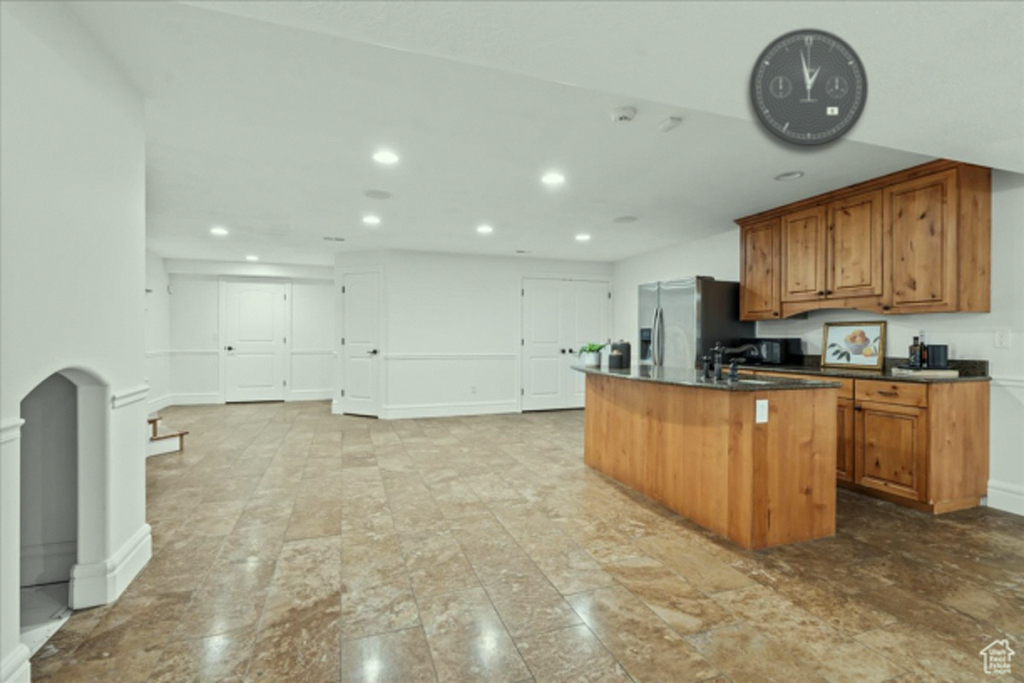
12:58
